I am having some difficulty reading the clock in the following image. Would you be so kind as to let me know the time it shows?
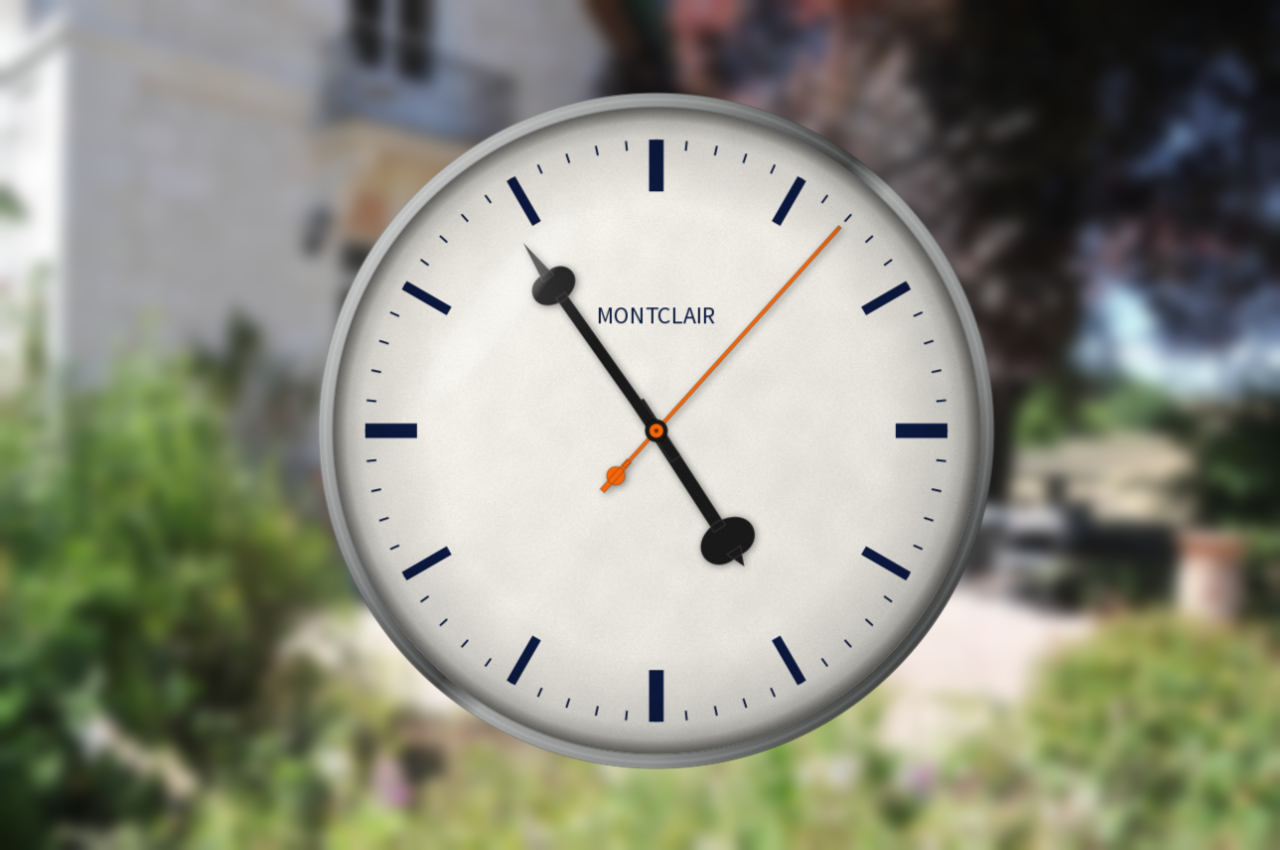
4:54:07
